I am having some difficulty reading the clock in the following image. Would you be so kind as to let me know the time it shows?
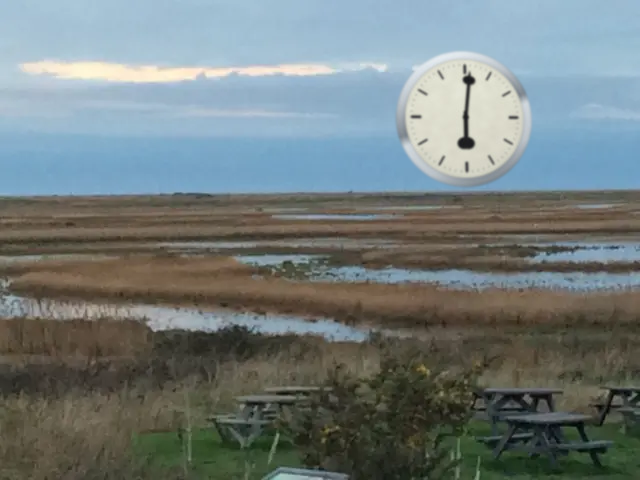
6:01
